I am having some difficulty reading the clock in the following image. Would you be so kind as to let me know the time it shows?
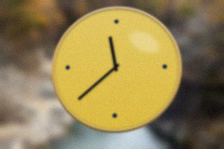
11:38
